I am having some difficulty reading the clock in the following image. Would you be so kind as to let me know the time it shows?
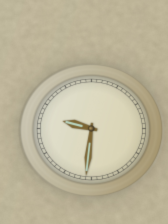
9:31
